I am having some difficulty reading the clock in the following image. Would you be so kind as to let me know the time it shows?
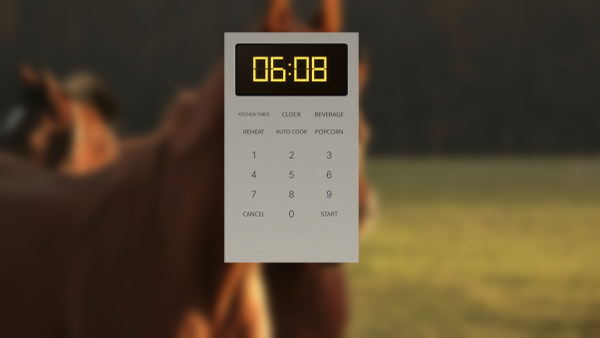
6:08
